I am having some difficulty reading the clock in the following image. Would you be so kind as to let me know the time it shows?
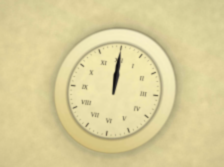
12:00
